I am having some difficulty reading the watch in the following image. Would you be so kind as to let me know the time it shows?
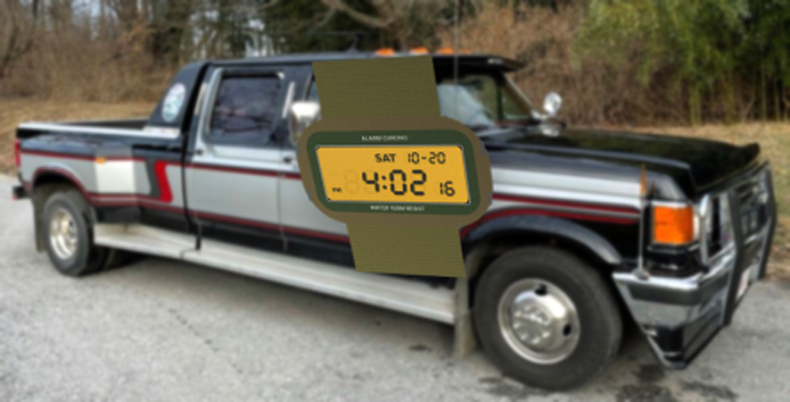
4:02:16
